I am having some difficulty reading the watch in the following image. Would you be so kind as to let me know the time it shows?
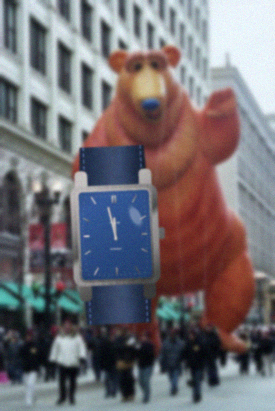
11:58
